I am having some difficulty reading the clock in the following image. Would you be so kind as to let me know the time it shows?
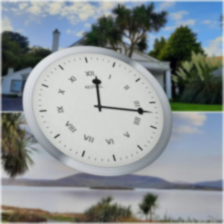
12:17
